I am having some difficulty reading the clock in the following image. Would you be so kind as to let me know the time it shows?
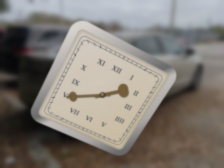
1:40
